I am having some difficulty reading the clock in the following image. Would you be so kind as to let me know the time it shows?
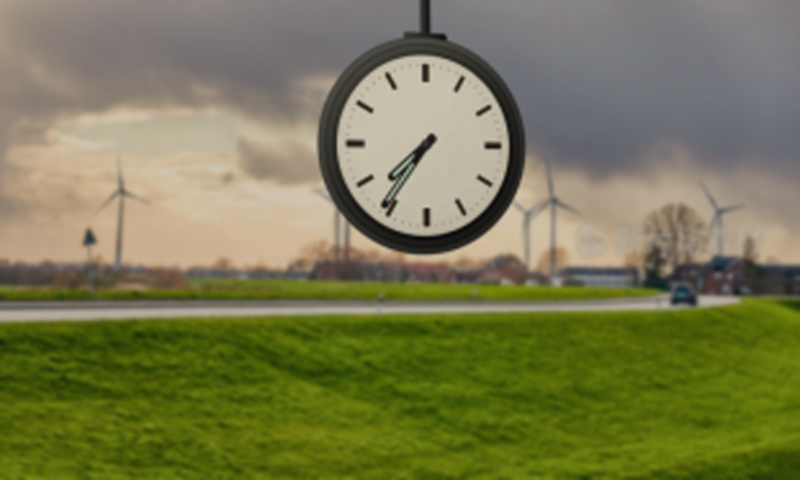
7:36
